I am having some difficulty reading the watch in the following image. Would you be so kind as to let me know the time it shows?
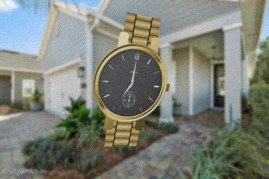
7:00
